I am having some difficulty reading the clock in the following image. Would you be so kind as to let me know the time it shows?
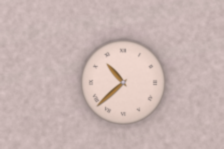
10:38
